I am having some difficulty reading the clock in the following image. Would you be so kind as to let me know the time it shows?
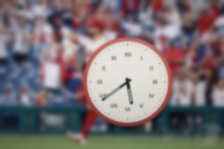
5:39
